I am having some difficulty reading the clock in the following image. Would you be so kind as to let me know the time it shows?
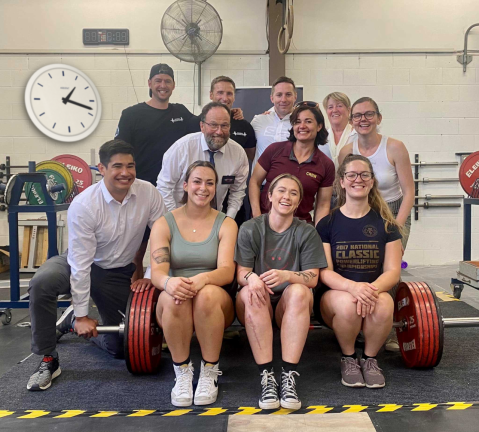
1:18
